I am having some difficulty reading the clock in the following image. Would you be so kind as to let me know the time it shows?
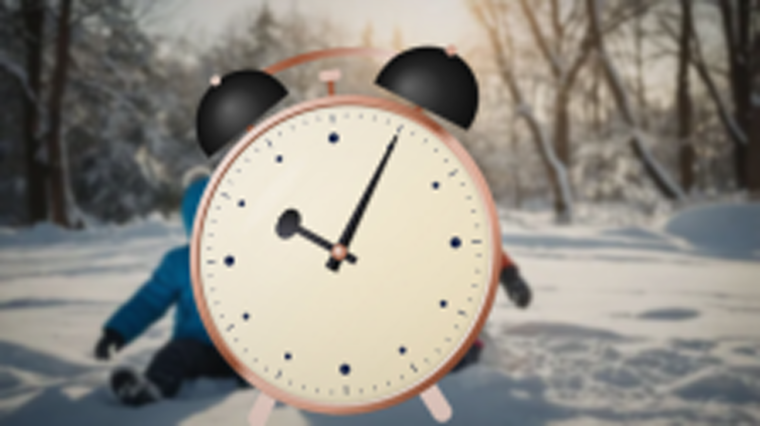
10:05
